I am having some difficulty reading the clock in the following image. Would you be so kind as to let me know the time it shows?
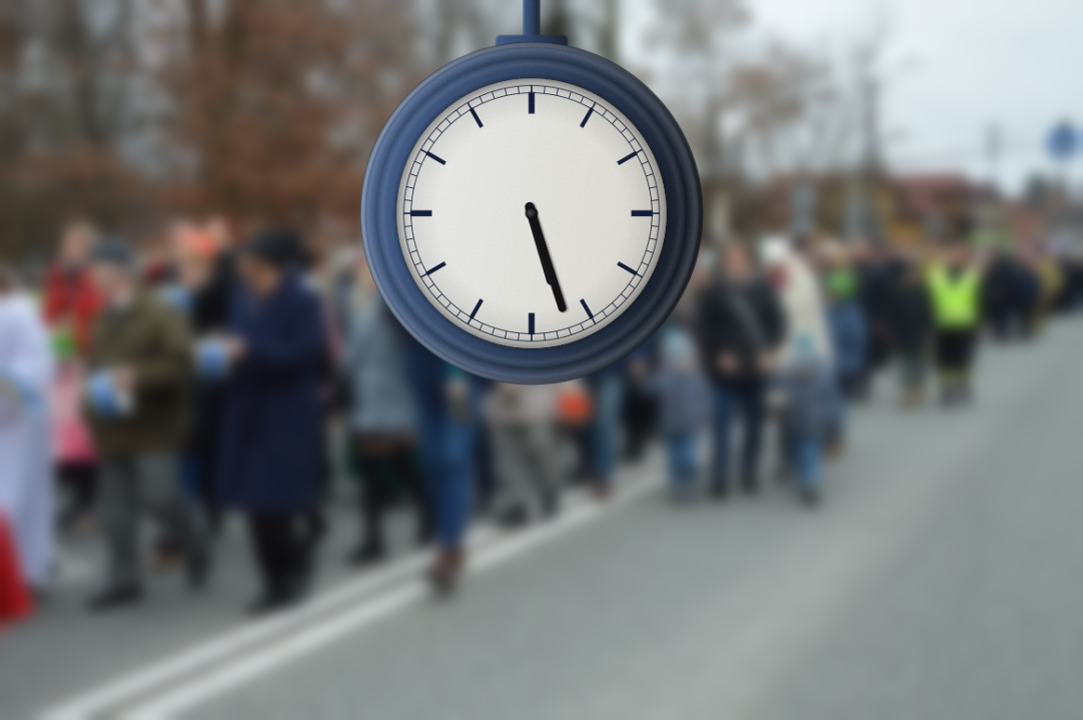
5:27
